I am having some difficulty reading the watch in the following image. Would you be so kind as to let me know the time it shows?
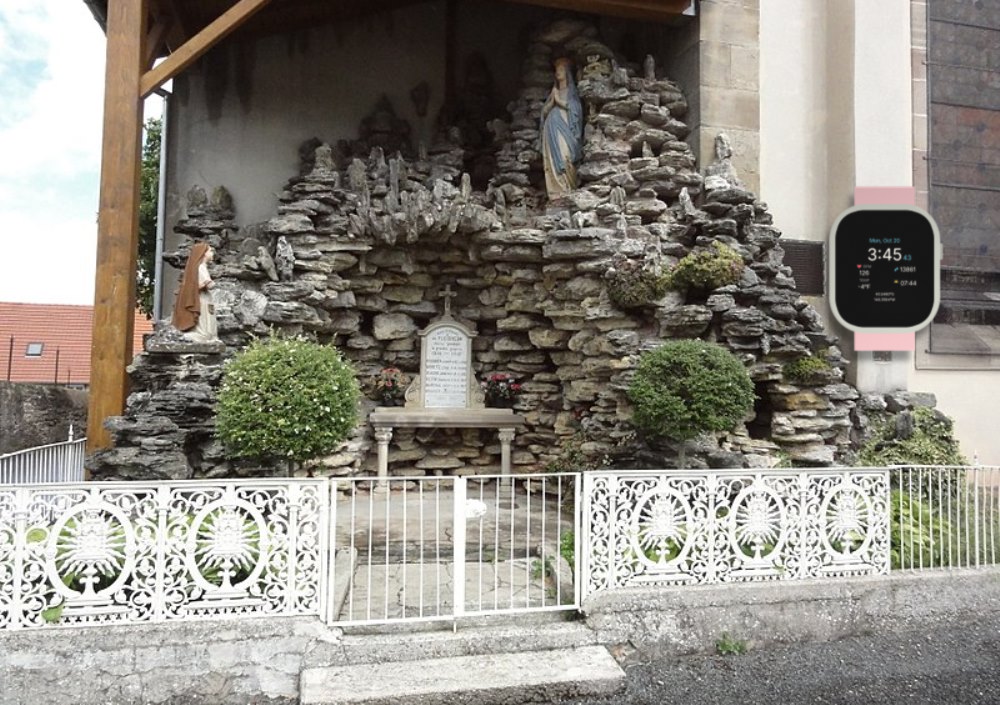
3:45
